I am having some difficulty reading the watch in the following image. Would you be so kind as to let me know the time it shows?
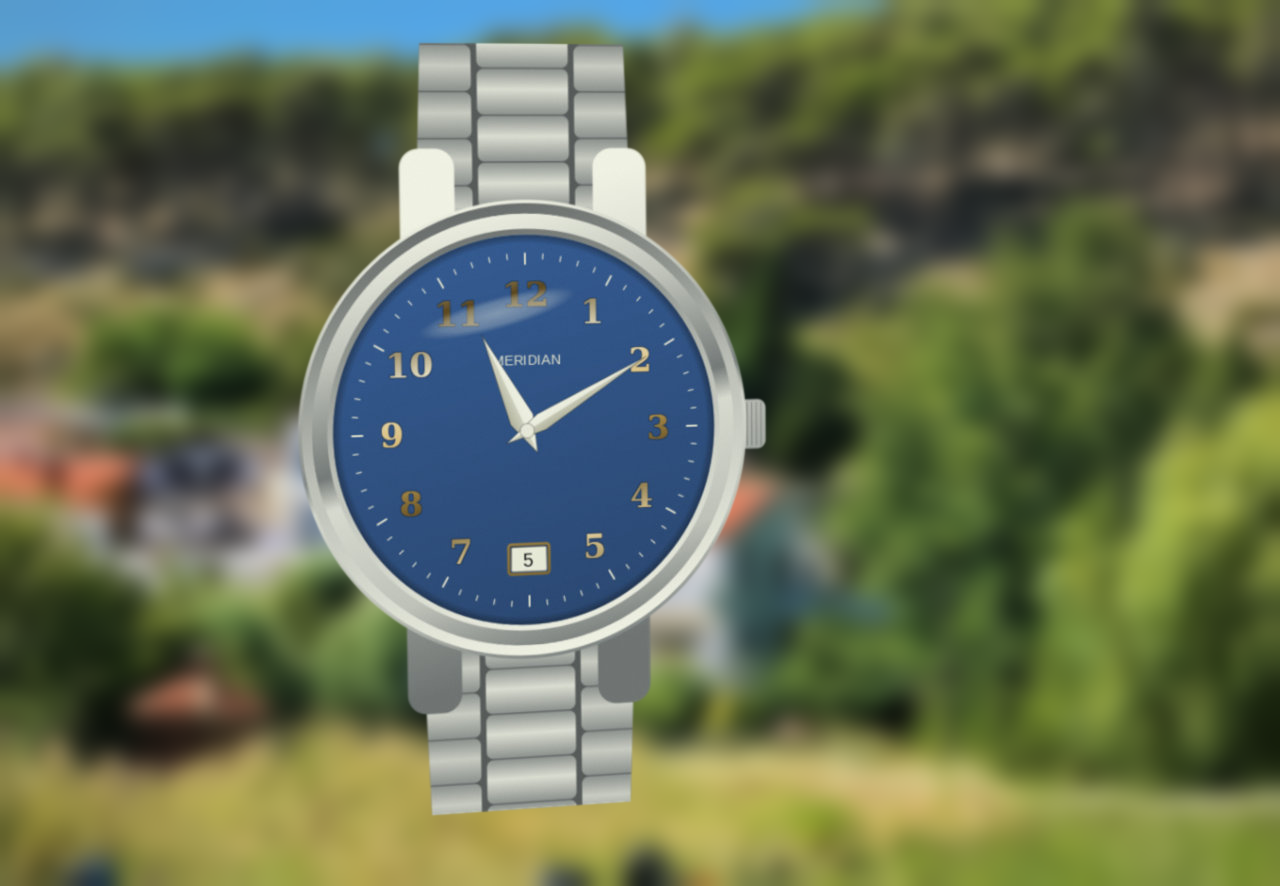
11:10
